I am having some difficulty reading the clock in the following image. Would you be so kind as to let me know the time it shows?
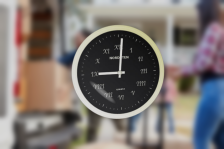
9:01
